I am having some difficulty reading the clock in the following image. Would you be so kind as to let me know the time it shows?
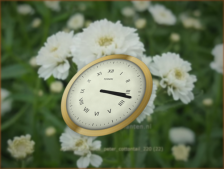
3:17
